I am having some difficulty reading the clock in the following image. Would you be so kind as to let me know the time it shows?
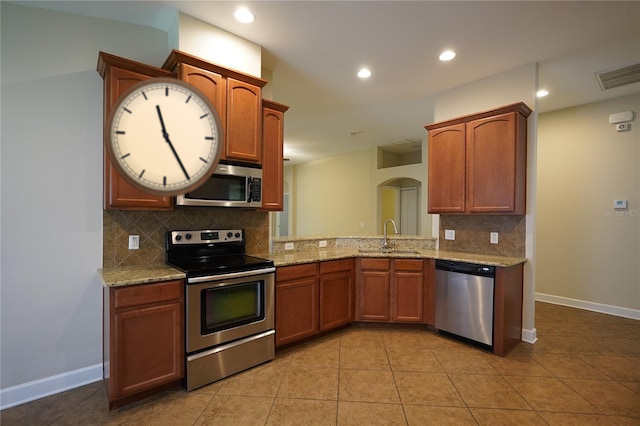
11:25
